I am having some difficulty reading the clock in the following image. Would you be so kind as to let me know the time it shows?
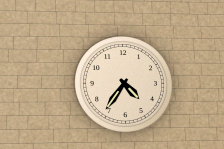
4:36
